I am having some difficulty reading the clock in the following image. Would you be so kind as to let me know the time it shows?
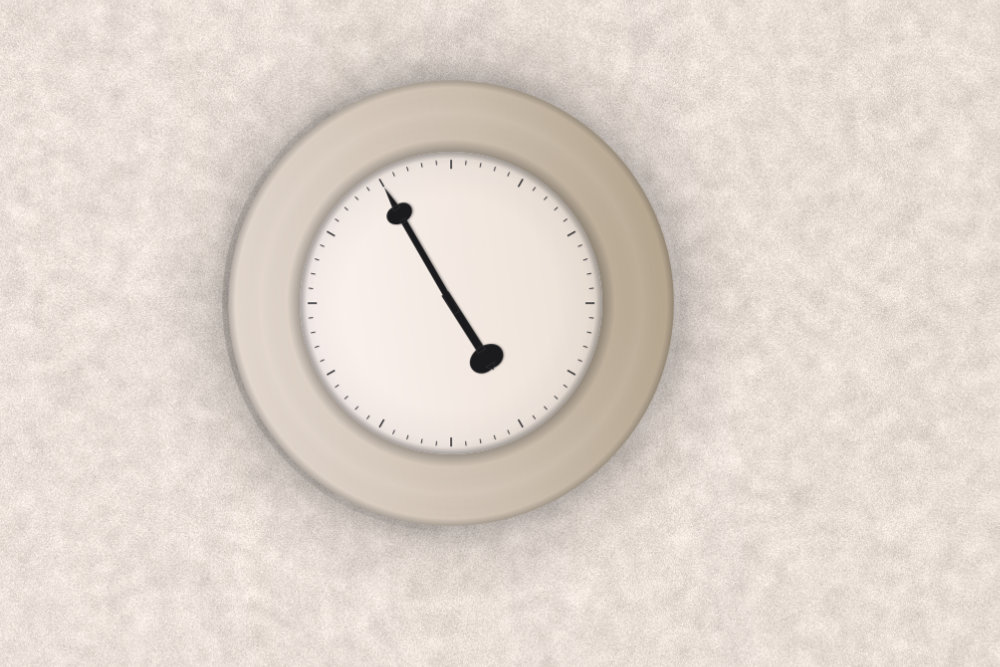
4:55
